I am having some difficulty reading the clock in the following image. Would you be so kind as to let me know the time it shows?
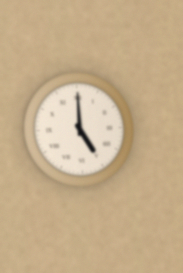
5:00
